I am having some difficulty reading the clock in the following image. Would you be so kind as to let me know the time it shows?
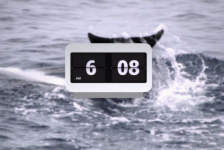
6:08
